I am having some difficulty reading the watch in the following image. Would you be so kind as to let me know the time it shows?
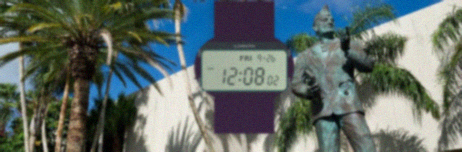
12:08
